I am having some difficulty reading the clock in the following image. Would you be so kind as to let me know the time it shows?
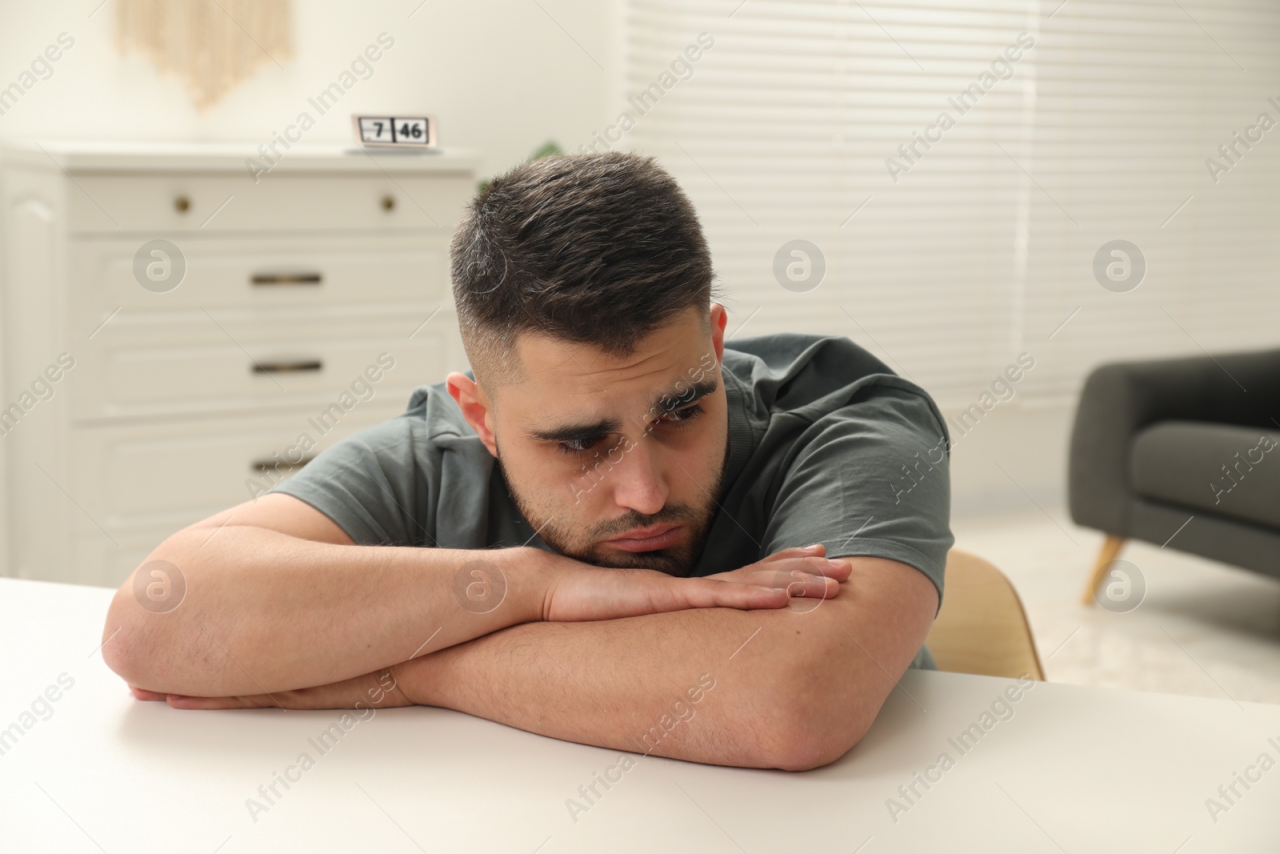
7:46
